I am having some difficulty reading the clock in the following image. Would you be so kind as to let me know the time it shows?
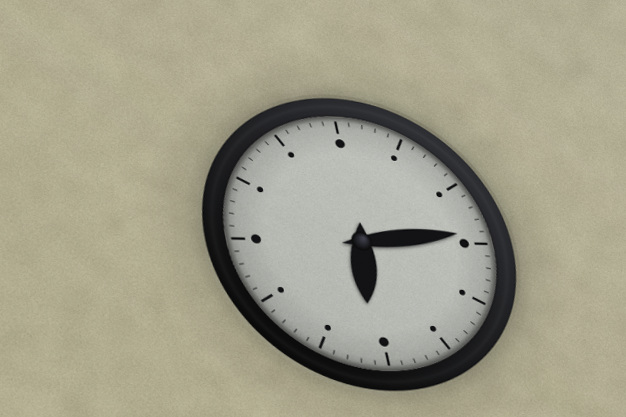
6:14
